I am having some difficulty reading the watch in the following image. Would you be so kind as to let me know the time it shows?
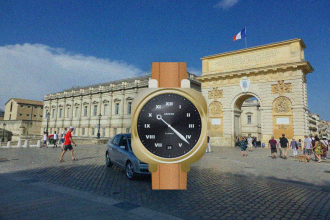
10:22
